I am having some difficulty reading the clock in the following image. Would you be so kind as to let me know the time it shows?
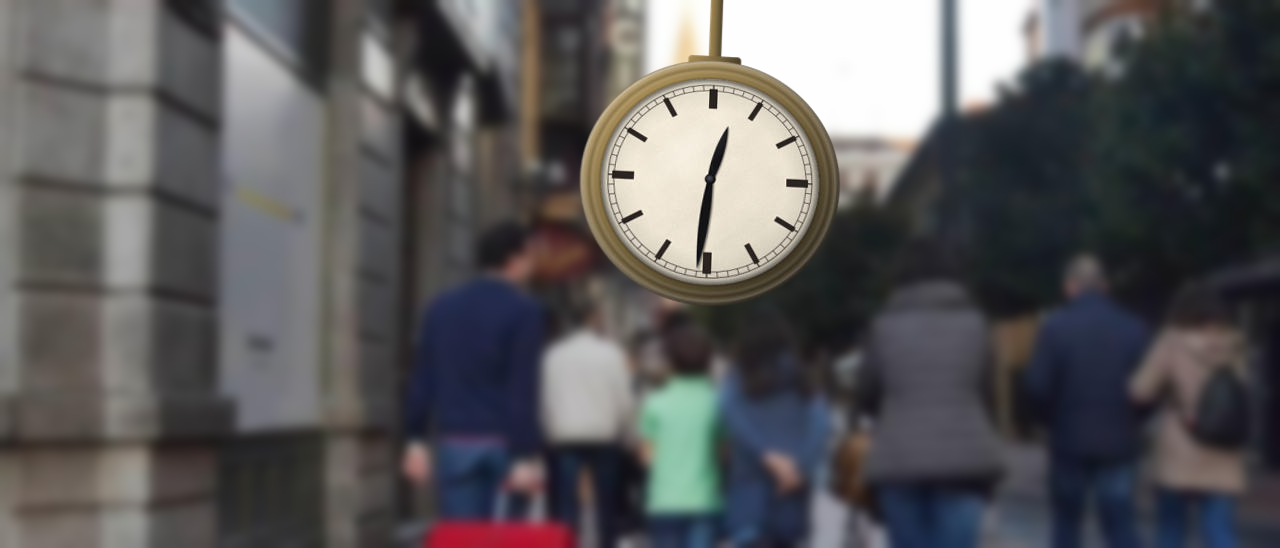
12:31
